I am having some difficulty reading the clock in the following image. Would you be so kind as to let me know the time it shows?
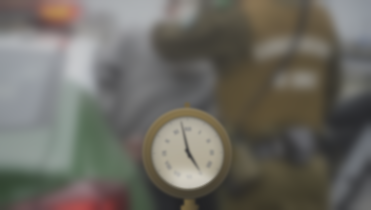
4:58
